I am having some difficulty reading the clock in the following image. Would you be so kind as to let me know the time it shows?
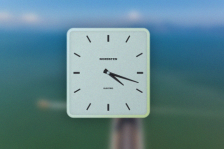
4:18
